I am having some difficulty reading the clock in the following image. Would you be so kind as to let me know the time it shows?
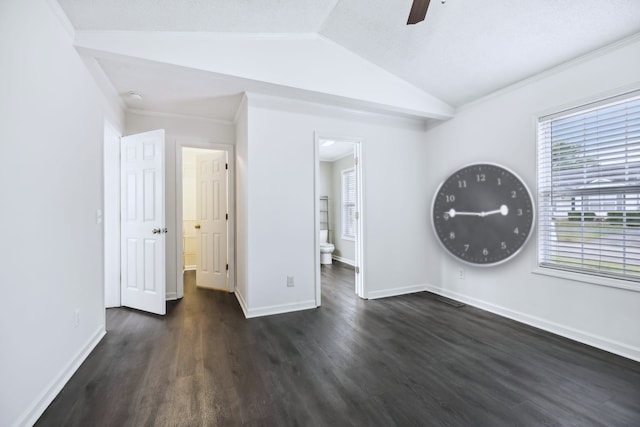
2:46
